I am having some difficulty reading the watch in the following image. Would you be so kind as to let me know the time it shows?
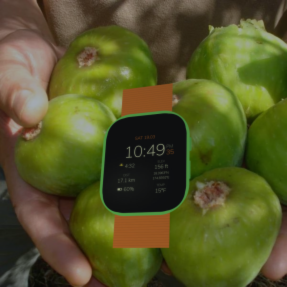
10:49
